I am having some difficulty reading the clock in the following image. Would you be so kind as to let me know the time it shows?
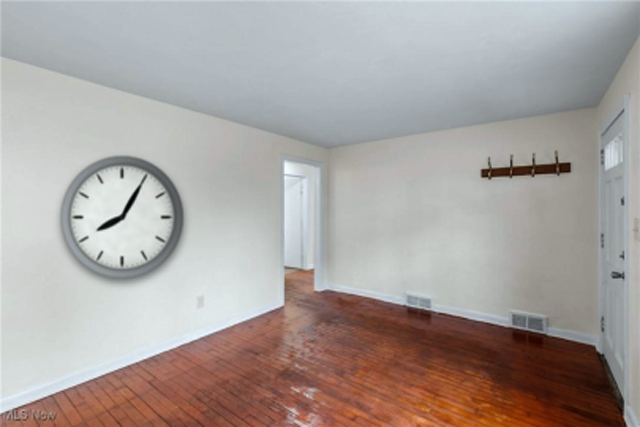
8:05
